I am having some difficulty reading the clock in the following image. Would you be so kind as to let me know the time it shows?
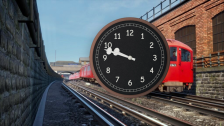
9:48
